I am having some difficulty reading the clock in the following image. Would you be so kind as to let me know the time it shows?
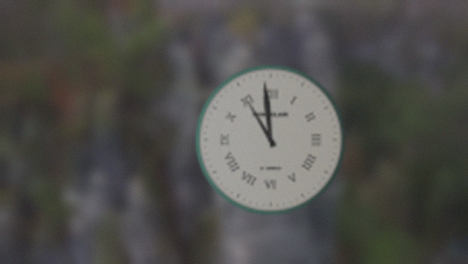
10:59
